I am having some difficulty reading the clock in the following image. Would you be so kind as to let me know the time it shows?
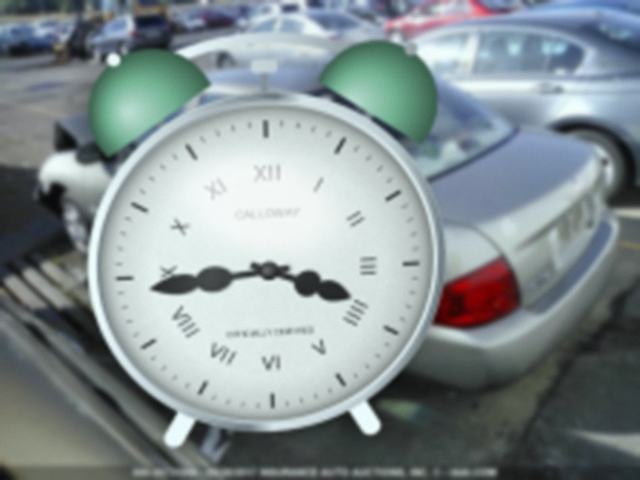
3:44
